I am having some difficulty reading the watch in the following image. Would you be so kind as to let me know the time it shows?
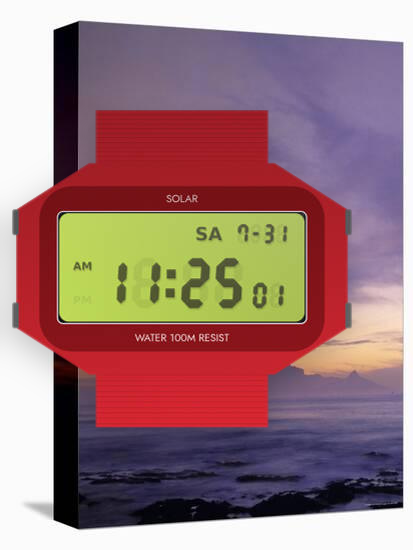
11:25:01
